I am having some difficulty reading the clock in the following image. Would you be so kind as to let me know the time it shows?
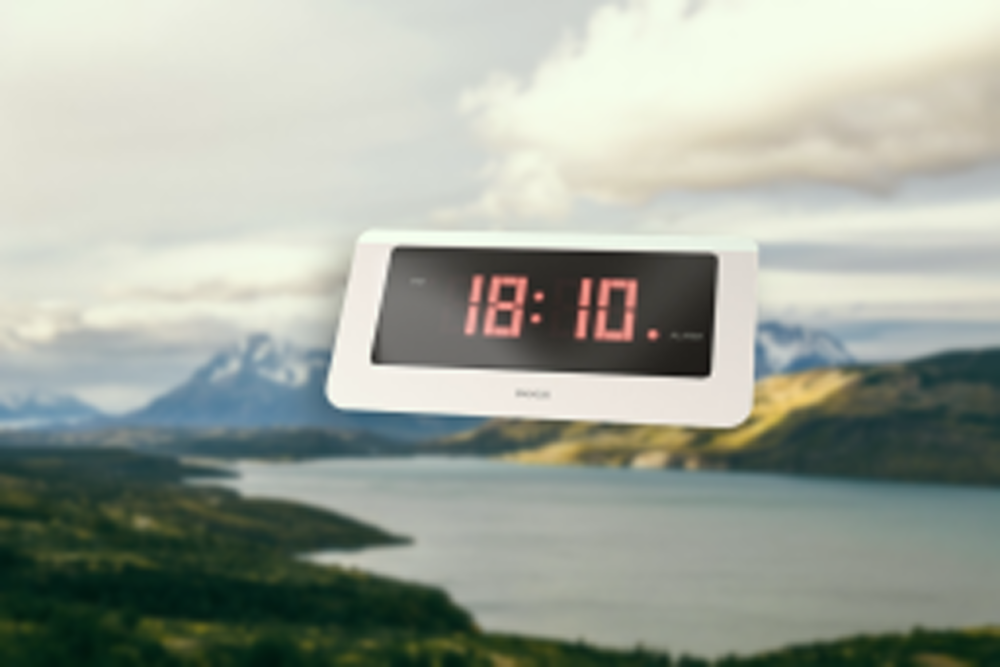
18:10
